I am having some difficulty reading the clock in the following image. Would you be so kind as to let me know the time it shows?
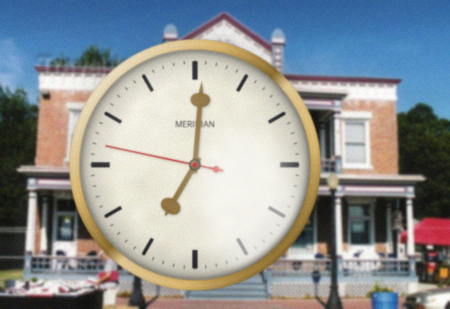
7:00:47
